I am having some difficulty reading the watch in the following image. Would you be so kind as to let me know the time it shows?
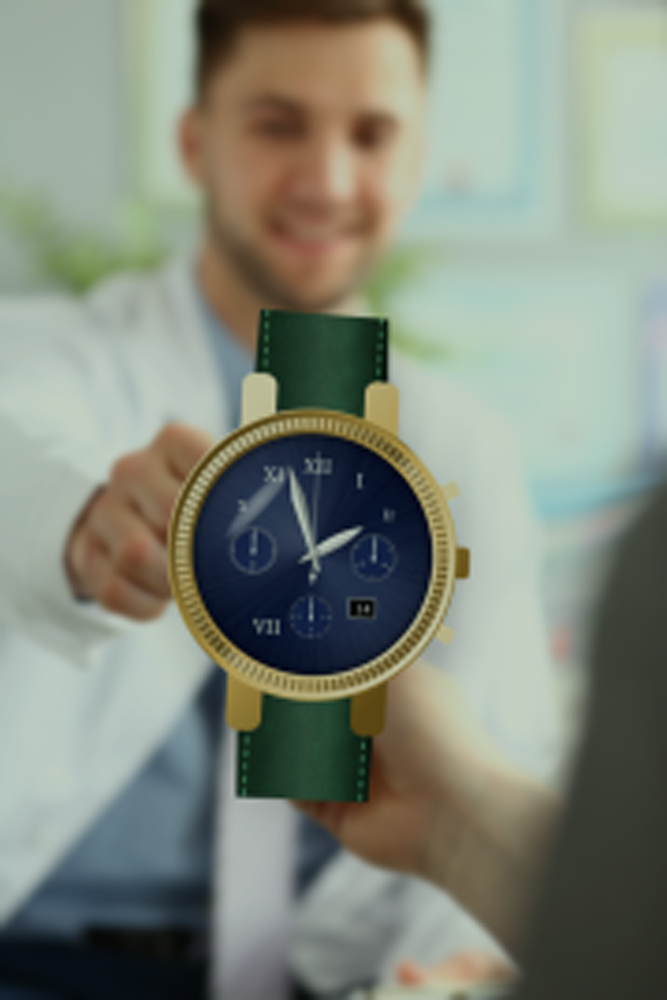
1:57
